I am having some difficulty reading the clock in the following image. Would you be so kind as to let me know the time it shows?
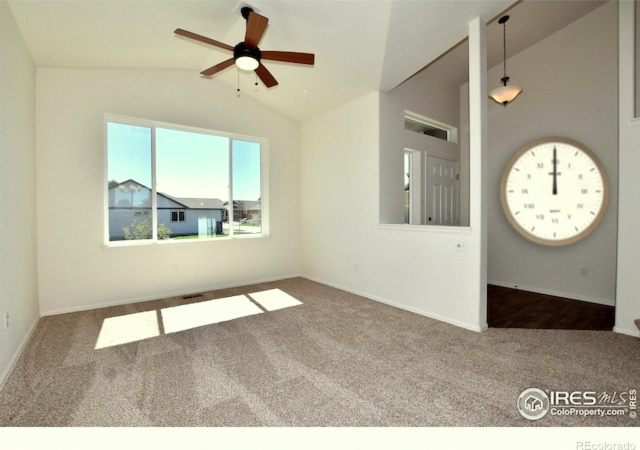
12:00
